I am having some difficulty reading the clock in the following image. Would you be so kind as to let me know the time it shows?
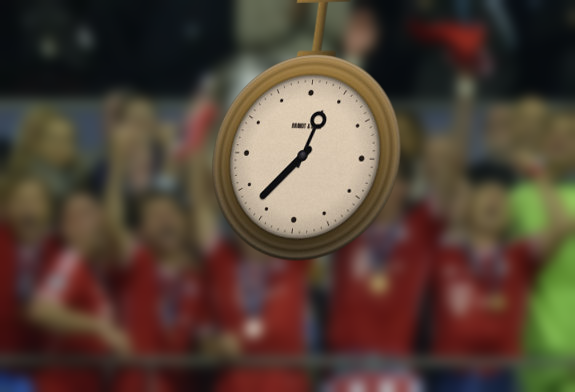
12:37
